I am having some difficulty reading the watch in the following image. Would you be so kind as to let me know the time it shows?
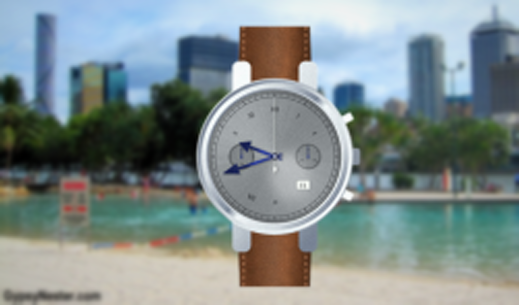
9:42
